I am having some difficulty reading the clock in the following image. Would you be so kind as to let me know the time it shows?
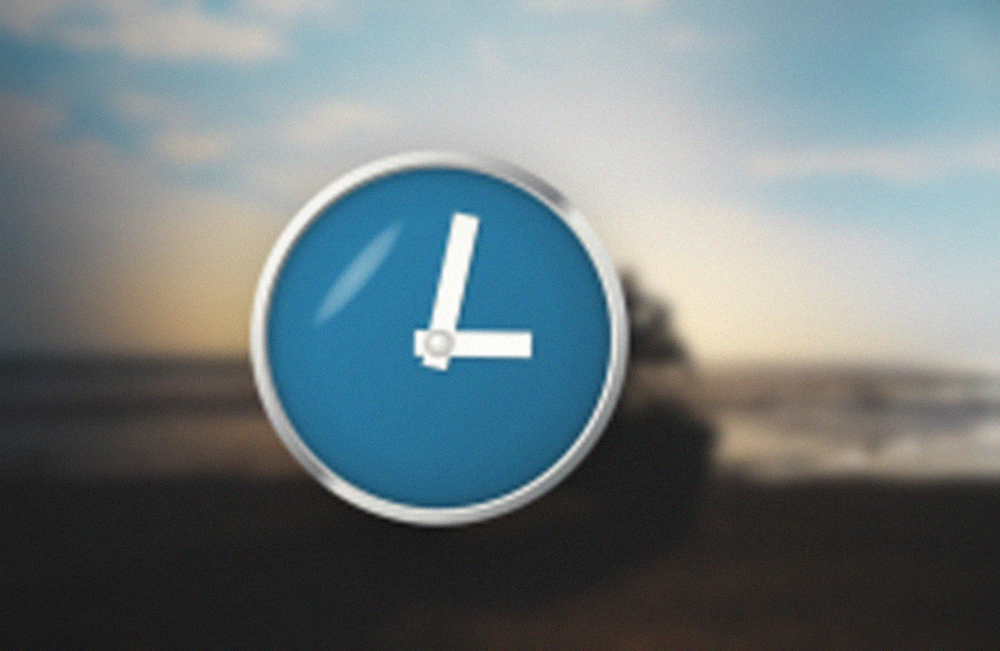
3:02
